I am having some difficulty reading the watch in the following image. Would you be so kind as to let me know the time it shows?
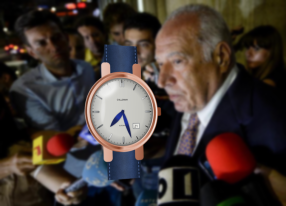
7:27
